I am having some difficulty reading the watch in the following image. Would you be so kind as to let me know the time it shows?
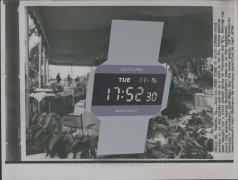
17:52:30
